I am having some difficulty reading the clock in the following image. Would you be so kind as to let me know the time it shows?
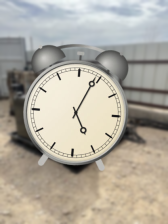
5:04
